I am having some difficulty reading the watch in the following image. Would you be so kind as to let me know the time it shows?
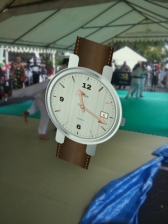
11:18
